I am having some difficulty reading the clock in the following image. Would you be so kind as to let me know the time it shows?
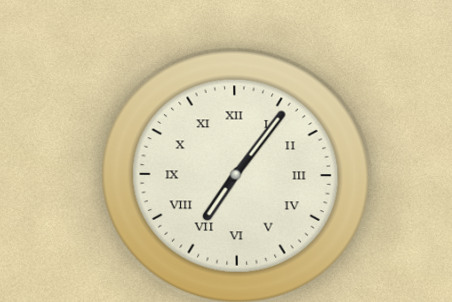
7:06
